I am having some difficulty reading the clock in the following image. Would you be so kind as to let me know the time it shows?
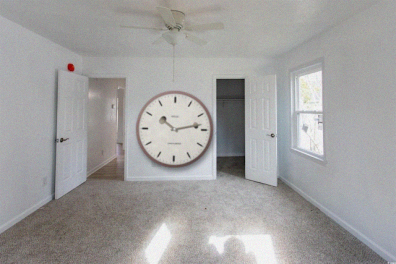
10:13
